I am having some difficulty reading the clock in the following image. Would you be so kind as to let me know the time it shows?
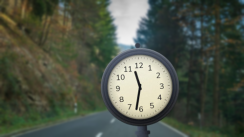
11:32
